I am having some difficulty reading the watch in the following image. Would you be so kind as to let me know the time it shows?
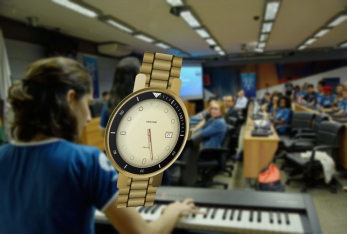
5:27
